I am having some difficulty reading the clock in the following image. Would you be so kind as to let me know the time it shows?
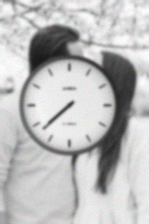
7:38
